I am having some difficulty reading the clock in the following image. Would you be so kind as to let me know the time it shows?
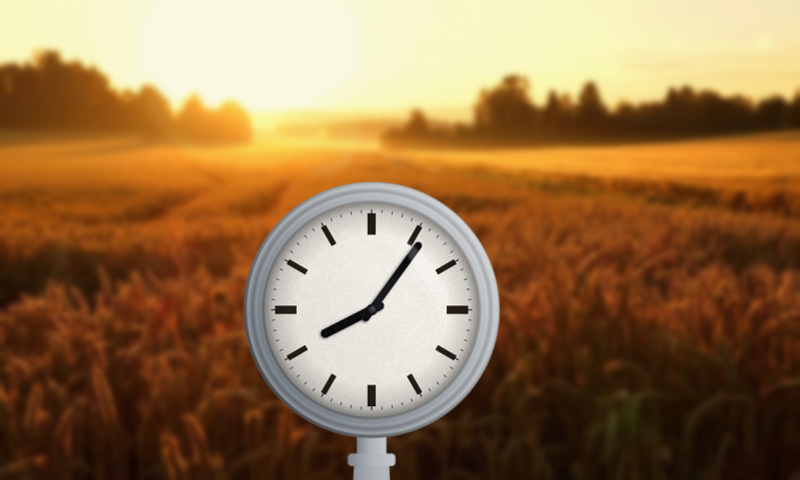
8:06
